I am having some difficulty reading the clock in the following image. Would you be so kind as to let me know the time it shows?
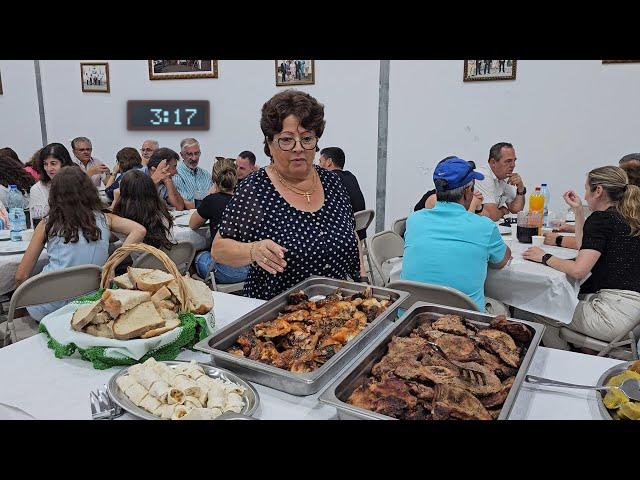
3:17
